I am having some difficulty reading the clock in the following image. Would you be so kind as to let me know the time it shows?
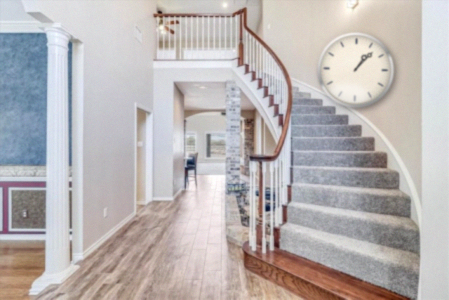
1:07
